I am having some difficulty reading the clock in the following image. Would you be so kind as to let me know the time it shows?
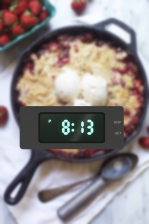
8:13
